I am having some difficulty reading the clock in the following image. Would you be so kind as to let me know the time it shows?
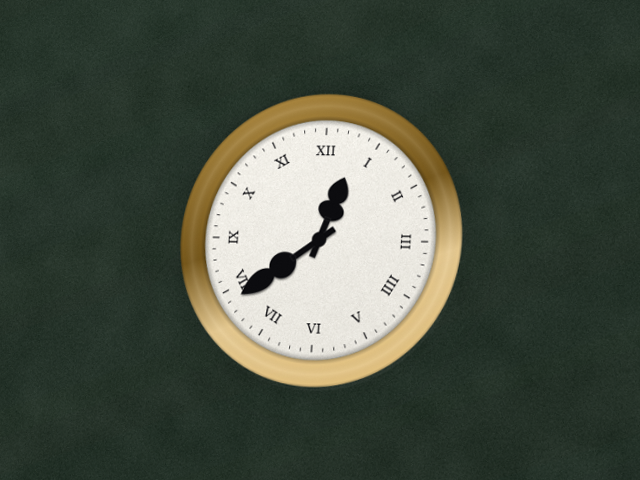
12:39
